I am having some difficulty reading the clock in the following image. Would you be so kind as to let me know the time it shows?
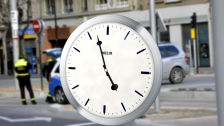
4:57
